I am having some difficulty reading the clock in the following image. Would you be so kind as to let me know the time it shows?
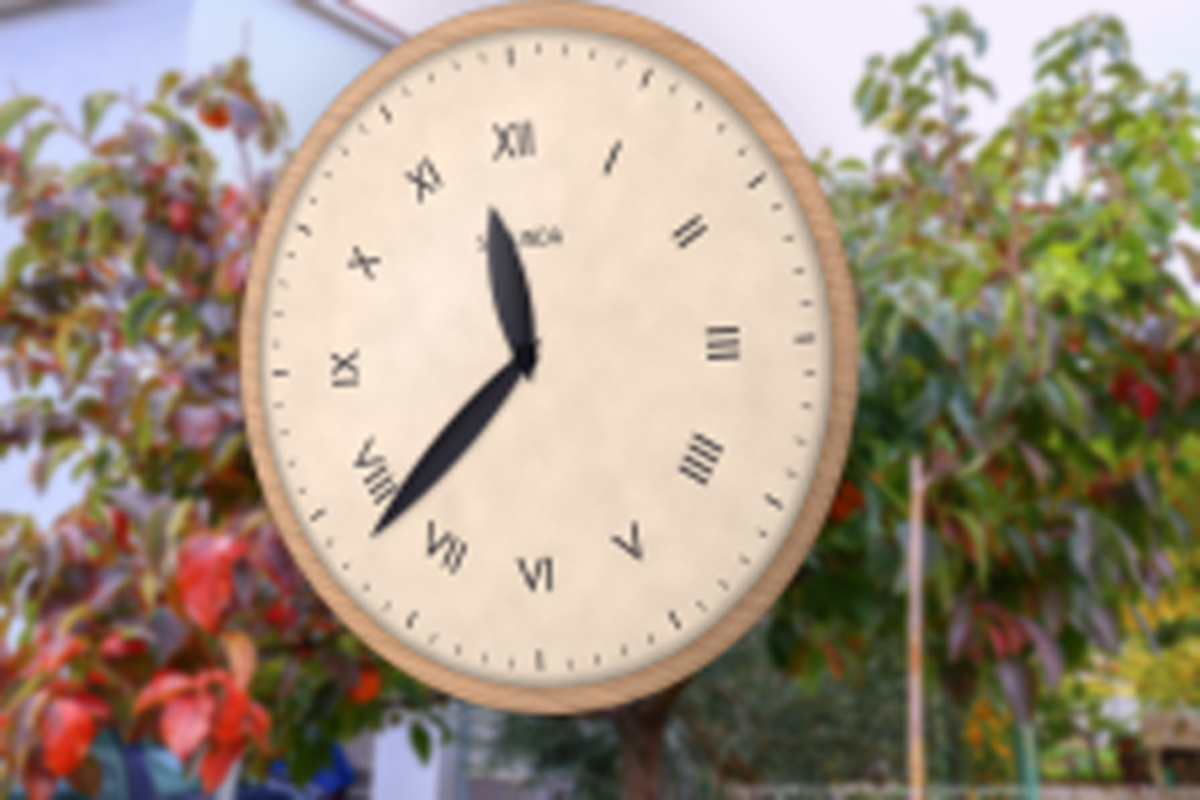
11:38
